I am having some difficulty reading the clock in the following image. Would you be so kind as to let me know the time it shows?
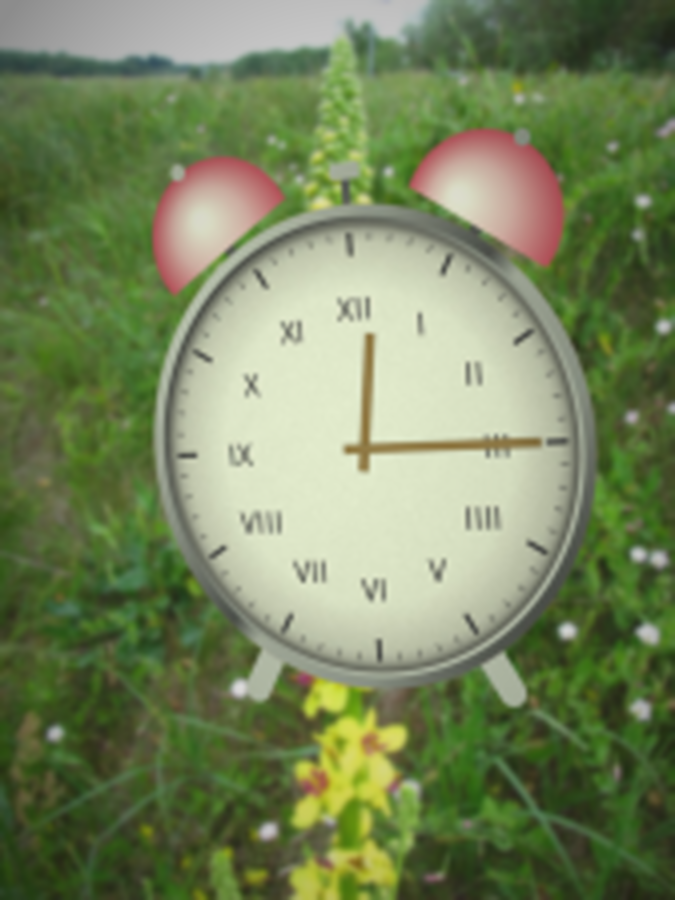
12:15
